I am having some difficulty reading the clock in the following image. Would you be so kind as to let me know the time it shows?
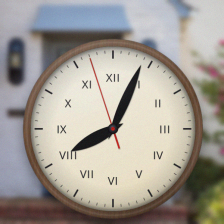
8:03:57
